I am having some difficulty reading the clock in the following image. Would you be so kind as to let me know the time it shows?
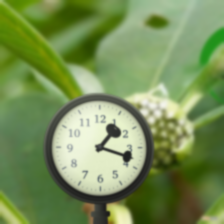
1:18
